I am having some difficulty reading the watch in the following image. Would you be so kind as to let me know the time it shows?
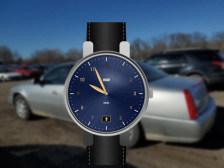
9:56
